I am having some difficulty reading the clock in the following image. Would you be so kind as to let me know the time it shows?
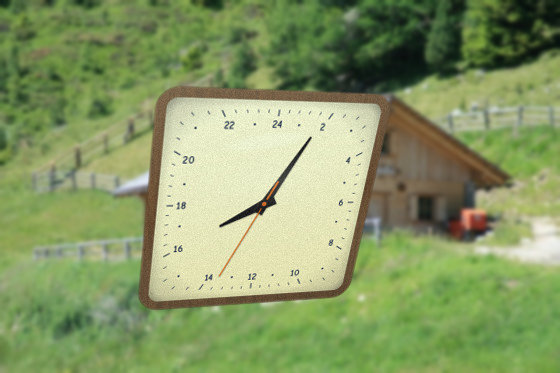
16:04:34
